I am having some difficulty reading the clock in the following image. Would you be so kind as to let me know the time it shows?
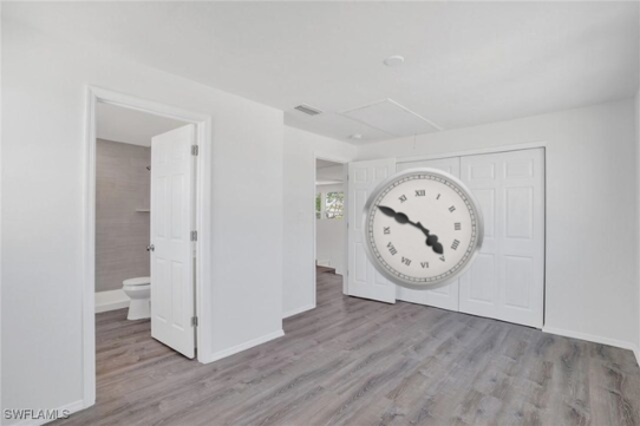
4:50
